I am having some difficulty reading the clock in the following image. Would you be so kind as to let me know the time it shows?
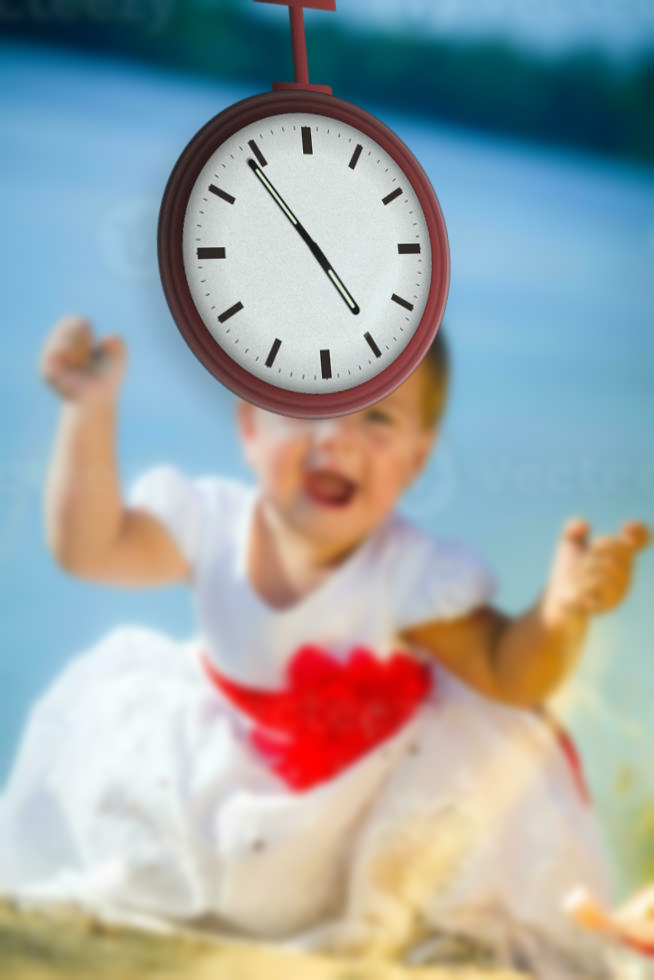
4:54
